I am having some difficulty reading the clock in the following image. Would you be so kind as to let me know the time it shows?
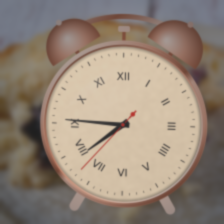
7:45:37
